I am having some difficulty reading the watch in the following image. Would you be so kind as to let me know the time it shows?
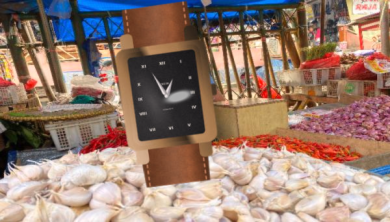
12:56
